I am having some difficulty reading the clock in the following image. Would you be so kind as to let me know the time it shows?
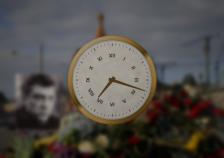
7:18
